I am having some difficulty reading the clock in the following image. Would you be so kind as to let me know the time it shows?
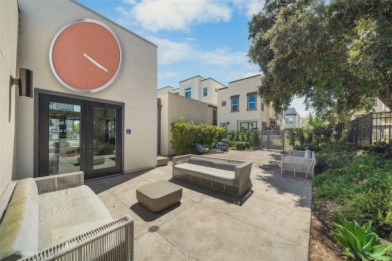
4:21
